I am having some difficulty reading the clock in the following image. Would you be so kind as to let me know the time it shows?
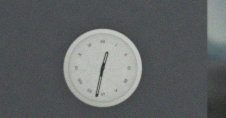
12:32
